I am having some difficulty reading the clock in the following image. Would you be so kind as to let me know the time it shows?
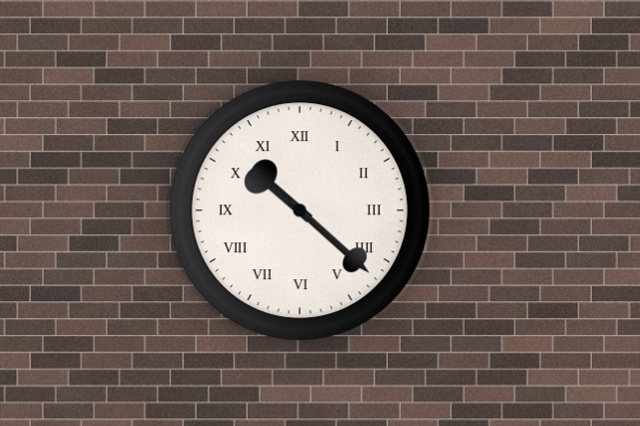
10:22
